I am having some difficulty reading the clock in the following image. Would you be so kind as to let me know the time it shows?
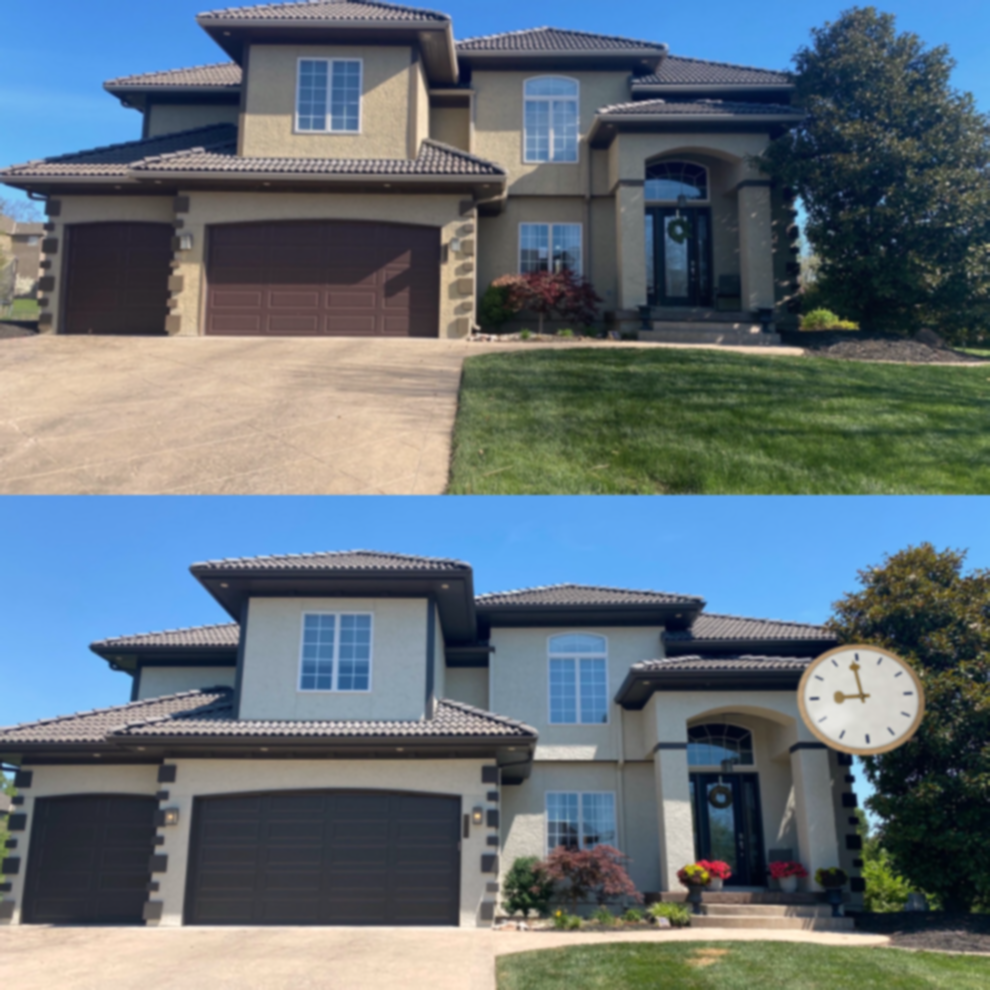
8:59
